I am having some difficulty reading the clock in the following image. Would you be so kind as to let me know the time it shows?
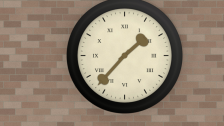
1:37
